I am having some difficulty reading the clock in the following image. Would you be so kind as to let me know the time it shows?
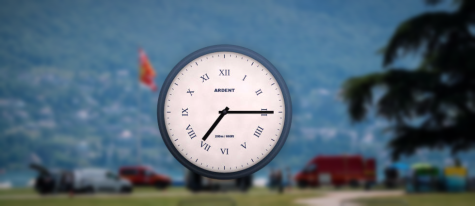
7:15
